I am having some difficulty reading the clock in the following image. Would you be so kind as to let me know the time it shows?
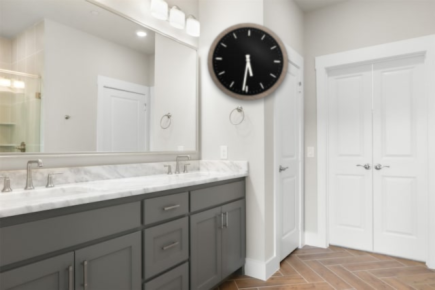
5:31
